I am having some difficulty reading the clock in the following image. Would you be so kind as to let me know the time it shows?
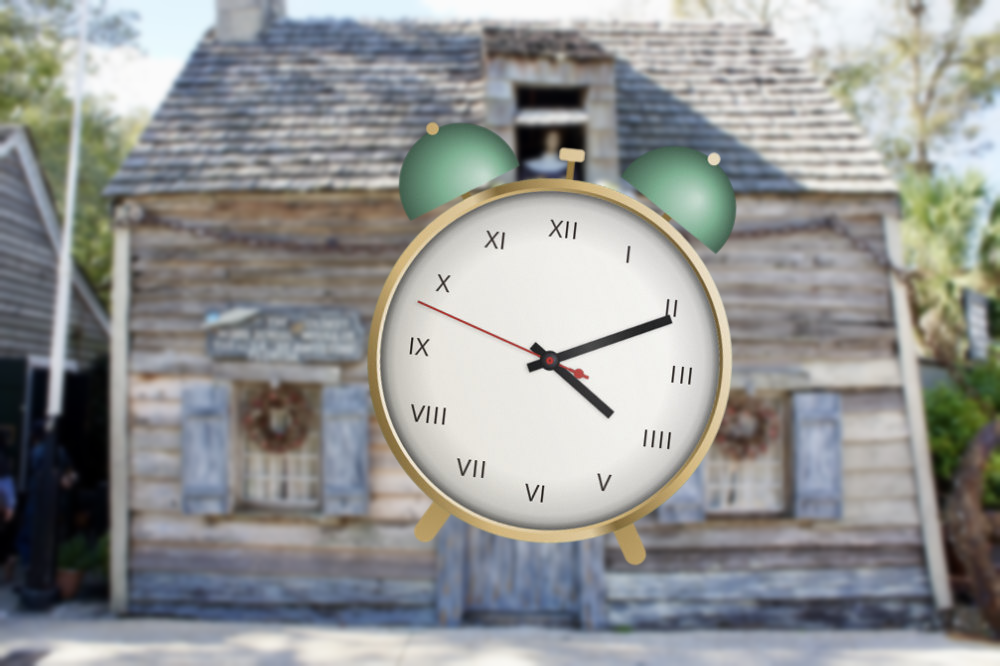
4:10:48
